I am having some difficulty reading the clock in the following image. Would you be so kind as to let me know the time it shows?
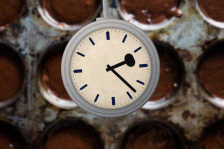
2:23
